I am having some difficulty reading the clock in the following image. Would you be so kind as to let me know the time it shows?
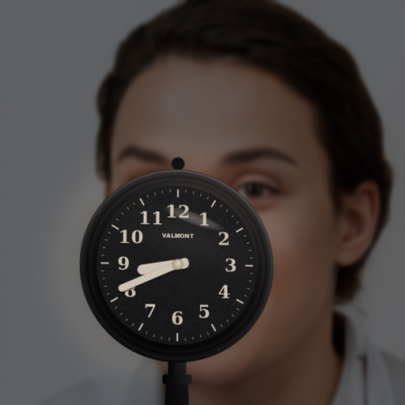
8:41
